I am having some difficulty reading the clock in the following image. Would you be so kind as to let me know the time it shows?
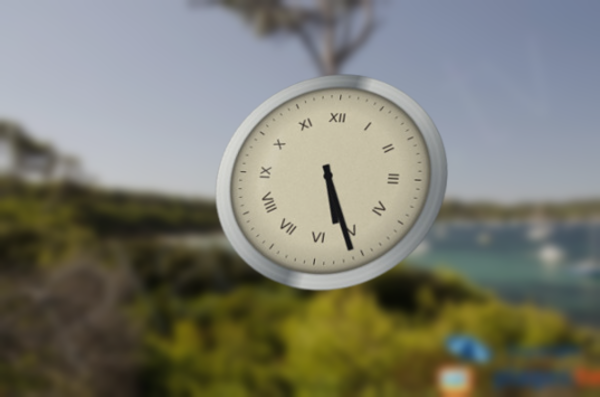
5:26
